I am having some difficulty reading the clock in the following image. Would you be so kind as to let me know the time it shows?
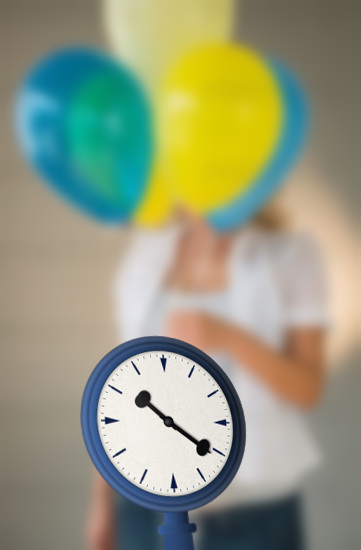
10:21
